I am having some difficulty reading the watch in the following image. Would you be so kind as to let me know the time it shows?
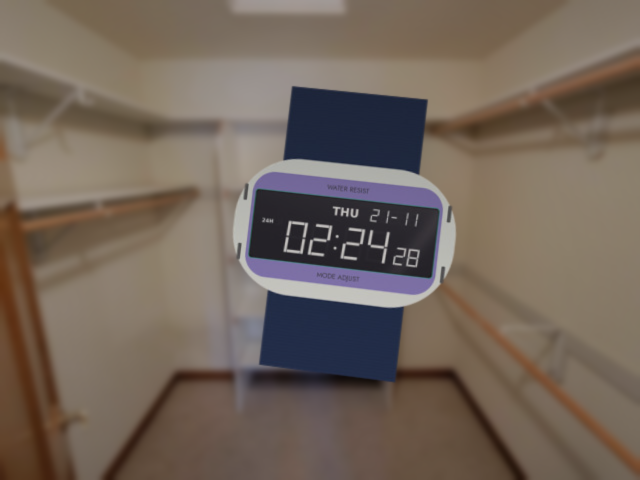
2:24:28
